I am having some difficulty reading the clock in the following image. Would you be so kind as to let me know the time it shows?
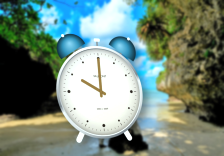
10:00
